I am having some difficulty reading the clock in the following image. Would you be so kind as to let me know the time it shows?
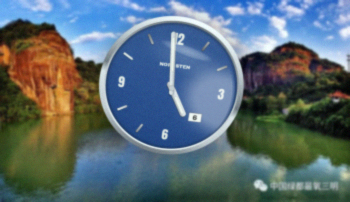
4:59
